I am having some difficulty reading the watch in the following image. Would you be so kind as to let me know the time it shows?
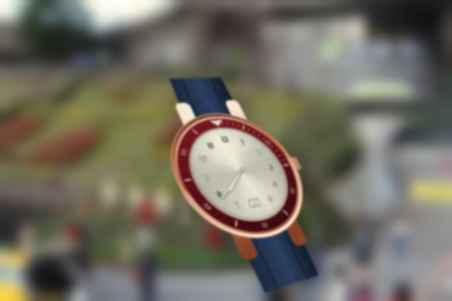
7:39
